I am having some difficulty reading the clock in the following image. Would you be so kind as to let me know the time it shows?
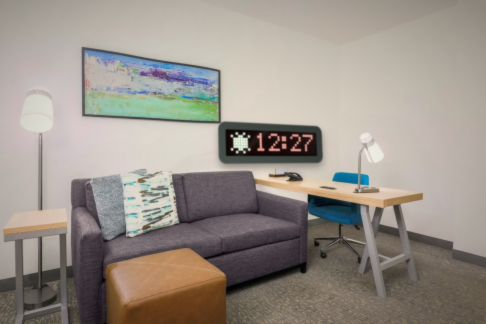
12:27
